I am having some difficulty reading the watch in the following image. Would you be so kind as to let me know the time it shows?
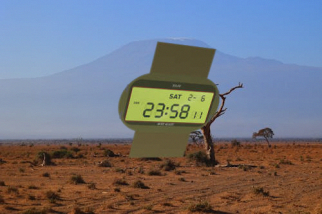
23:58:11
